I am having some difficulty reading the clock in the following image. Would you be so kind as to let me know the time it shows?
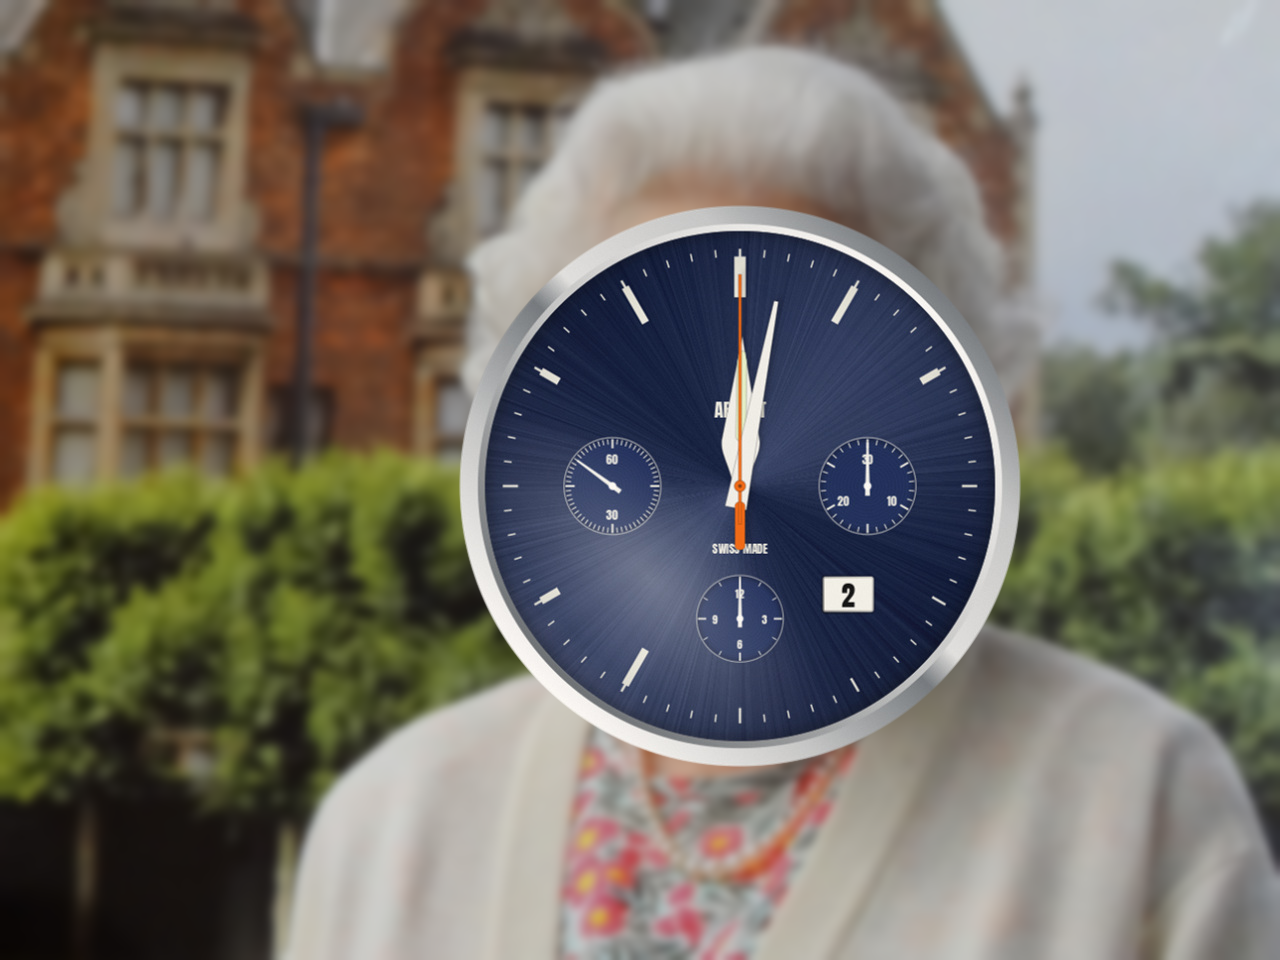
12:01:51
